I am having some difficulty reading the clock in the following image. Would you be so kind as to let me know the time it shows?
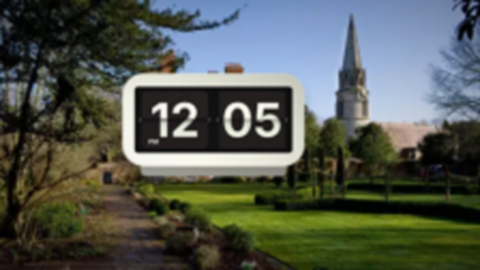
12:05
